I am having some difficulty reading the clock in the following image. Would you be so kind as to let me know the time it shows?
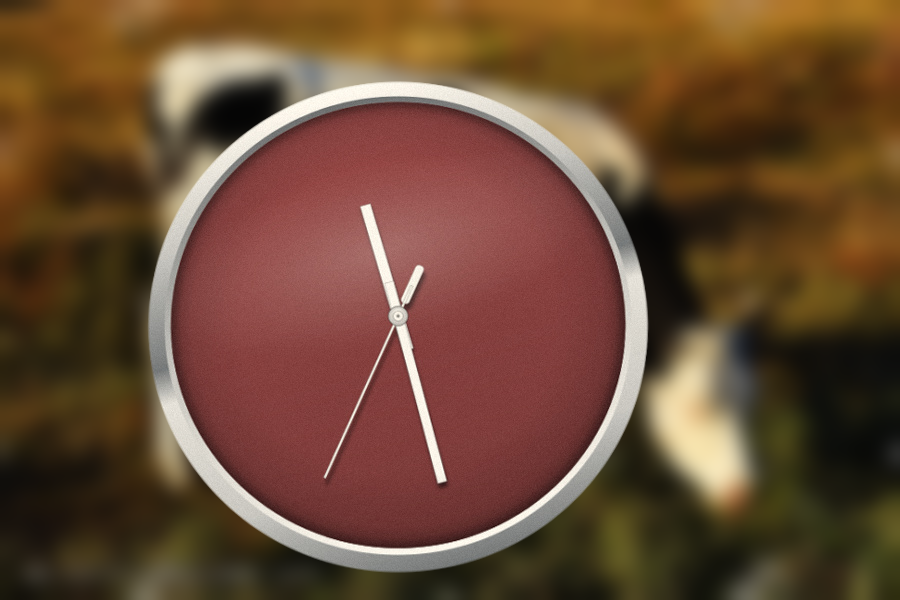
11:27:34
